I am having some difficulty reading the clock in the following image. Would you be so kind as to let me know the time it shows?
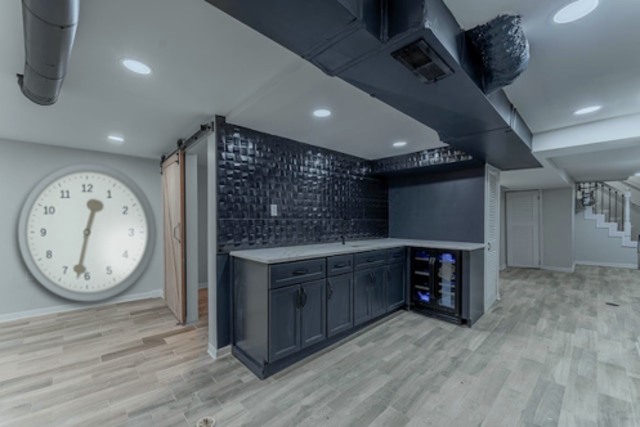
12:32
